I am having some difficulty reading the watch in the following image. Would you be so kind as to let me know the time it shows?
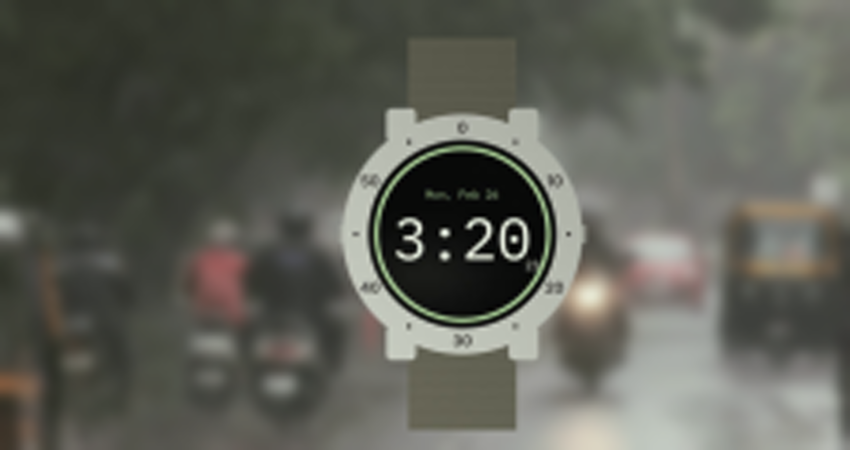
3:20
